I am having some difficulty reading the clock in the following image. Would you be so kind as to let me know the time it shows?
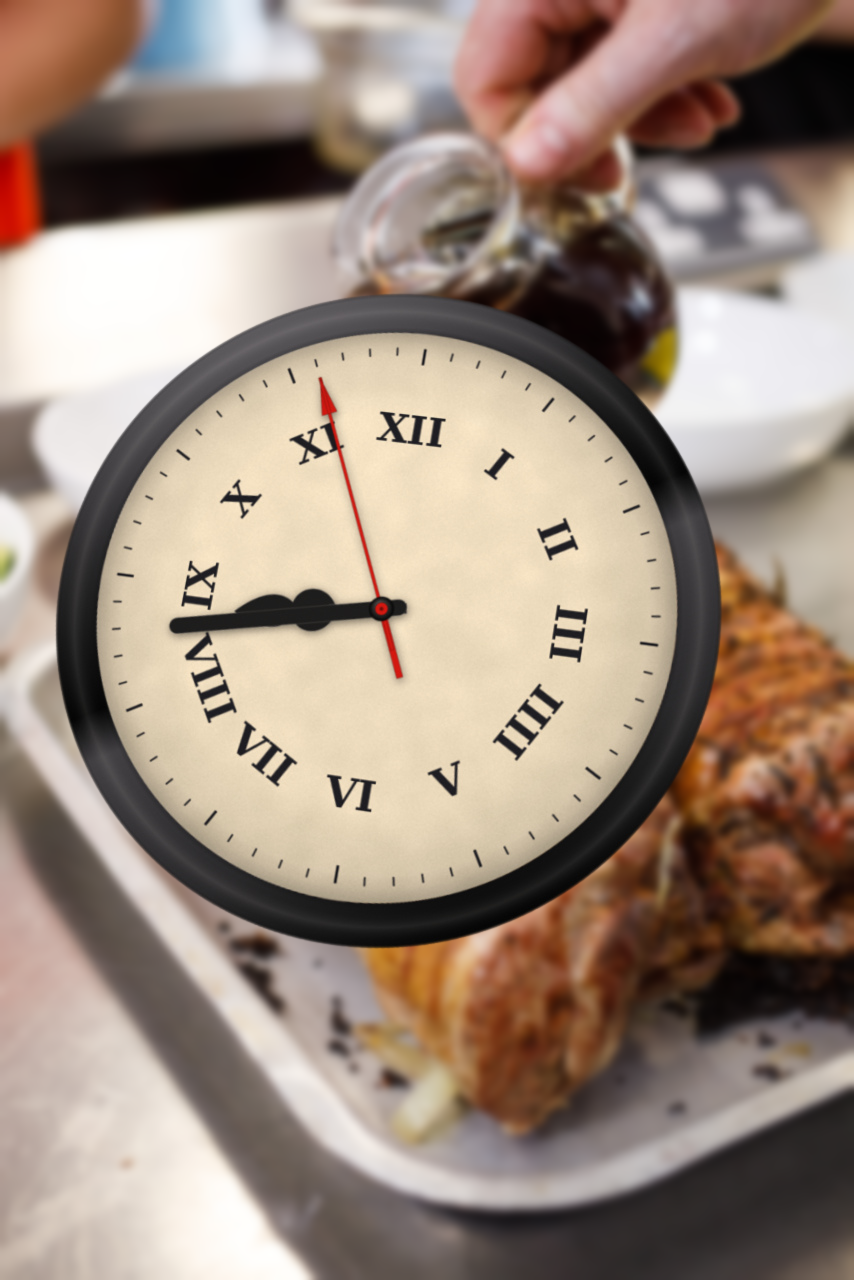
8:42:56
